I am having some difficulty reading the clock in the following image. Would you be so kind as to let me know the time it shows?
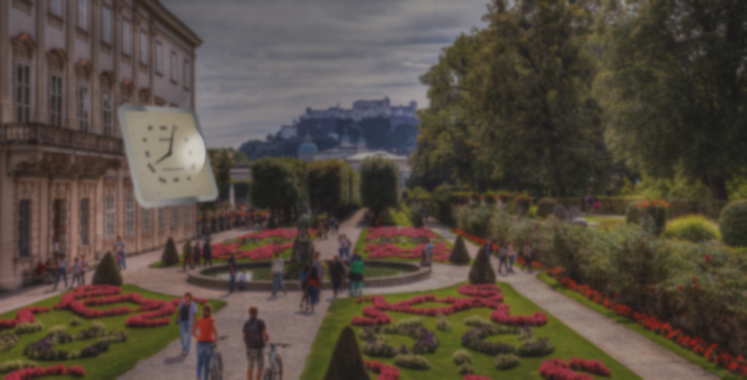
8:04
